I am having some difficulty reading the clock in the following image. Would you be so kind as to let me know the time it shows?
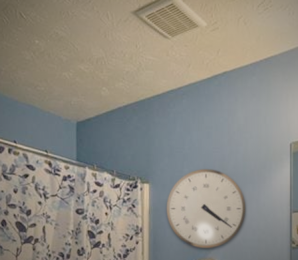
4:21
